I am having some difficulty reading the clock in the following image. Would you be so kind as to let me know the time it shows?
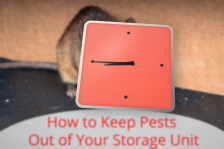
8:45
